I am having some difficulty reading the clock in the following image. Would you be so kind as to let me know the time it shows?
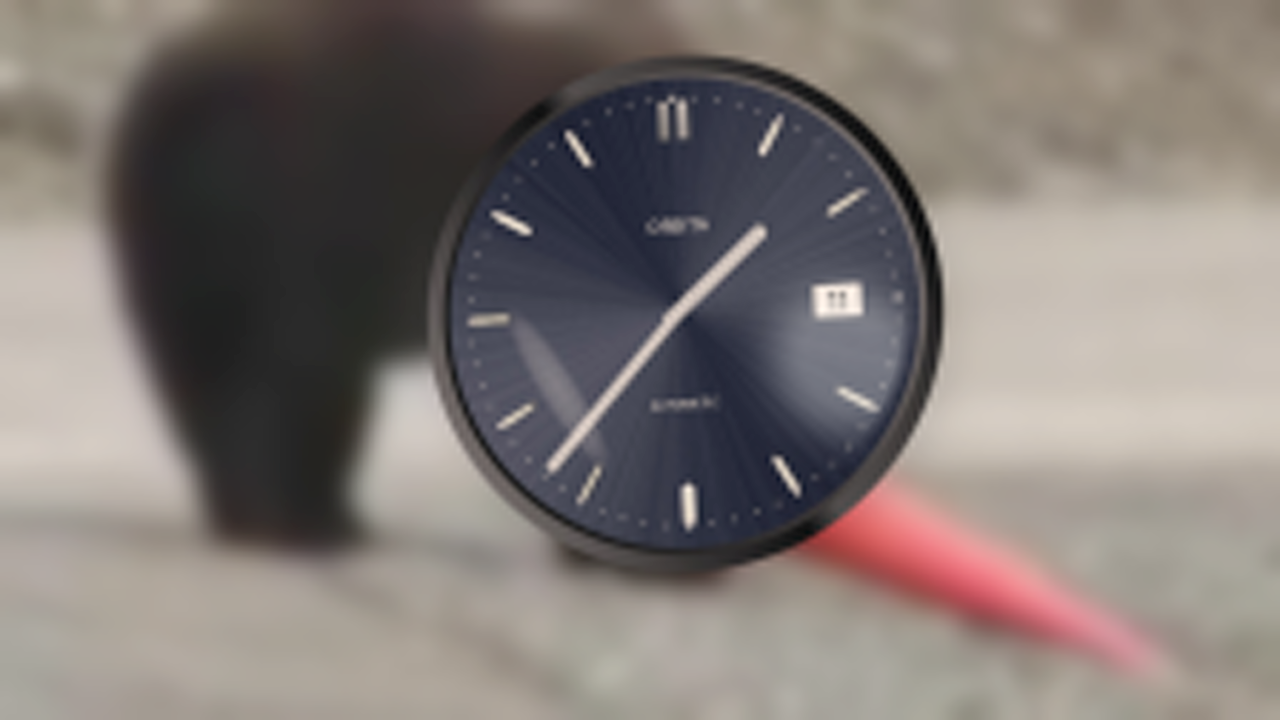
1:37
